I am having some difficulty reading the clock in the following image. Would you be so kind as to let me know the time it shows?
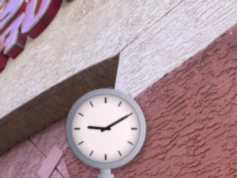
9:10
